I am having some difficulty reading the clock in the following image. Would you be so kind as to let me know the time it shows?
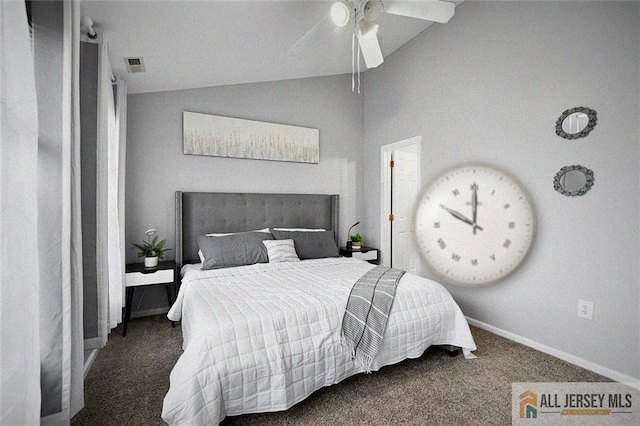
10:00
